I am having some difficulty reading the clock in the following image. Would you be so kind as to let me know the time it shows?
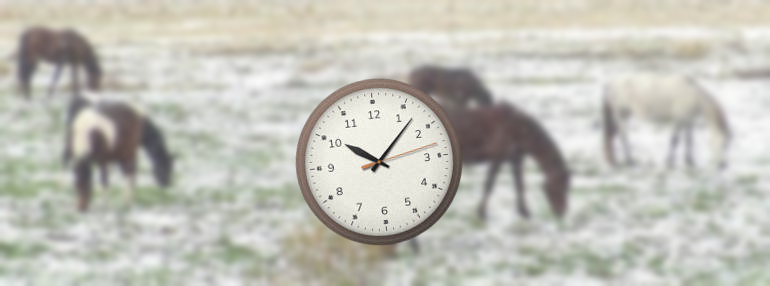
10:07:13
